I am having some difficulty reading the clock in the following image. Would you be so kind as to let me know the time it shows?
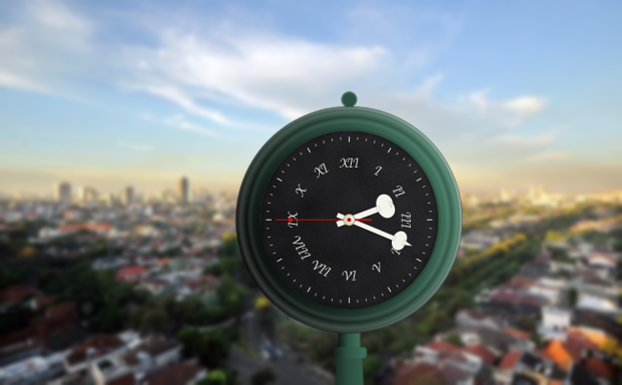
2:18:45
